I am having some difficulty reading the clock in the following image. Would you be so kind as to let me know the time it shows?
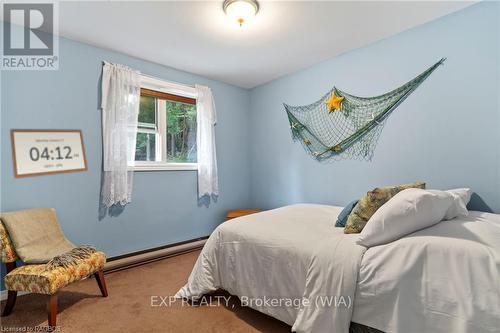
4:12
